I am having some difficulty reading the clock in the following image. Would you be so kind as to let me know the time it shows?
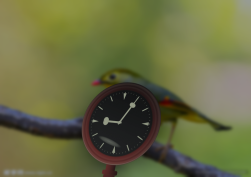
9:05
